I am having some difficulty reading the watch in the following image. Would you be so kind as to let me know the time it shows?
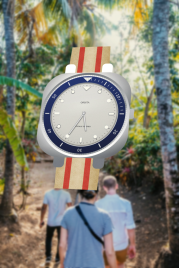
5:35
